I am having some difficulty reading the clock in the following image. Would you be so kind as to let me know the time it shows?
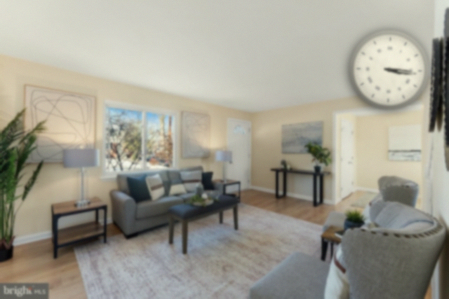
3:16
